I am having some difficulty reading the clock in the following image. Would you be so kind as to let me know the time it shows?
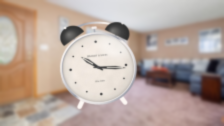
10:16
